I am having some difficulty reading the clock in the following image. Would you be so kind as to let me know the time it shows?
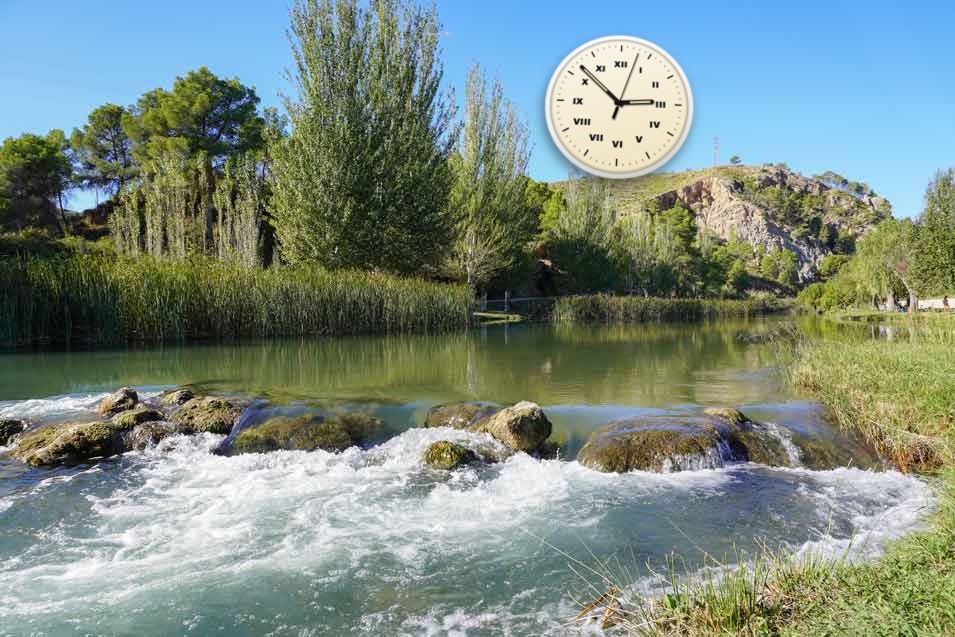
2:52:03
